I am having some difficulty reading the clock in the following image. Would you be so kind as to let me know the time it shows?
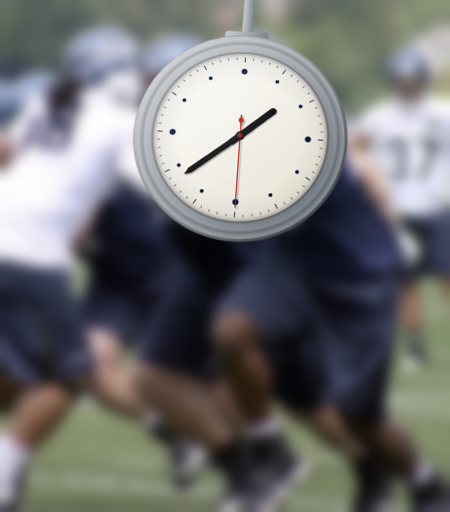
1:38:30
